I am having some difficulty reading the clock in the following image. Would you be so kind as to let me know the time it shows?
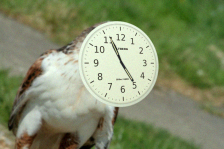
4:56
